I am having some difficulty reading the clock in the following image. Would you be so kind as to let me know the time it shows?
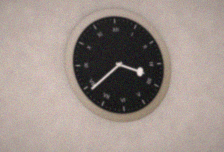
3:39
